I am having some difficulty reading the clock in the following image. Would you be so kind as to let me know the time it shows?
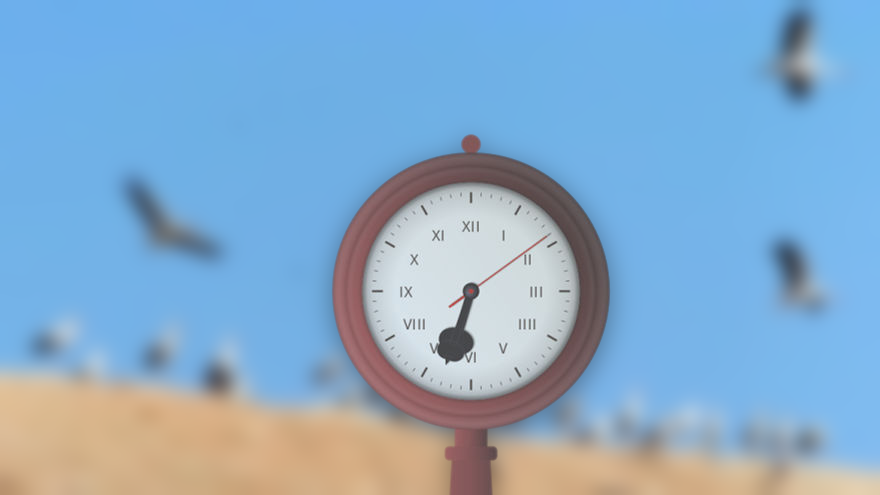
6:33:09
